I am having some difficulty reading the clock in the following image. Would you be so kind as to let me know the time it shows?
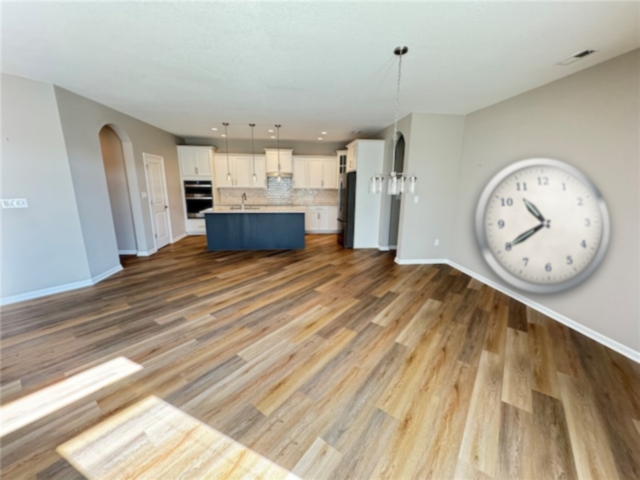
10:40
